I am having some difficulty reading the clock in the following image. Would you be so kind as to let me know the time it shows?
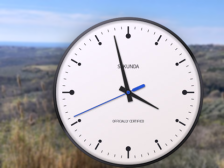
3:57:41
